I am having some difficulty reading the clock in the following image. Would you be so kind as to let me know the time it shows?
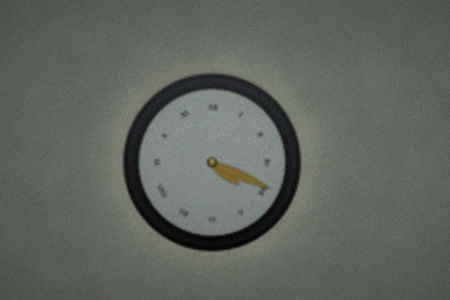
4:19
